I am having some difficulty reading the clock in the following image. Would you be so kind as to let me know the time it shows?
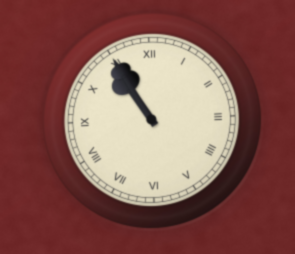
10:55
